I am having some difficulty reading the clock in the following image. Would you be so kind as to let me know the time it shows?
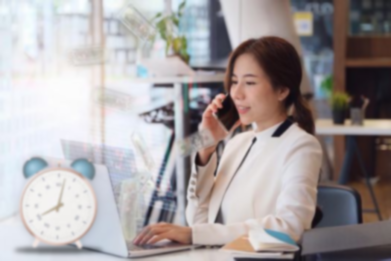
8:02
